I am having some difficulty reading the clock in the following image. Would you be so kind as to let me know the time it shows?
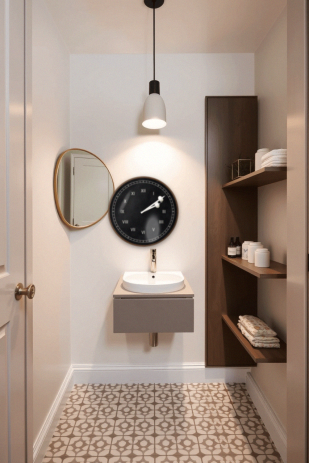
2:09
